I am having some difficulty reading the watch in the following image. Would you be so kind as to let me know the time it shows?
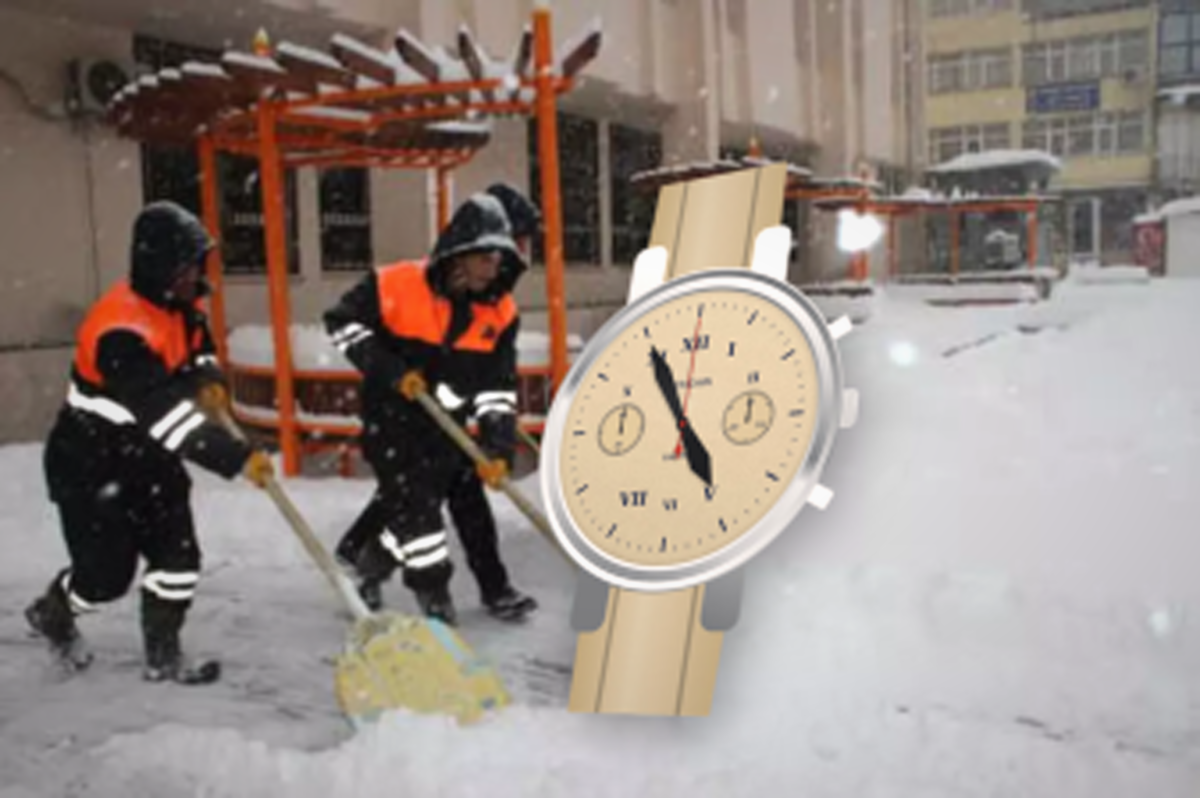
4:55
